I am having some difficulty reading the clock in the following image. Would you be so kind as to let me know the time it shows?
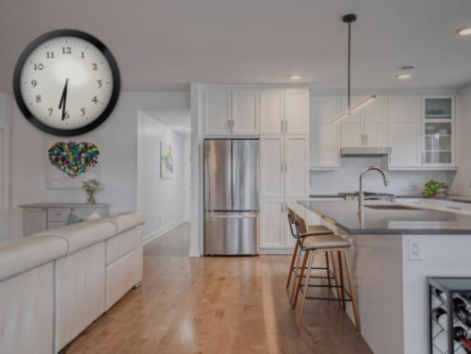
6:31
